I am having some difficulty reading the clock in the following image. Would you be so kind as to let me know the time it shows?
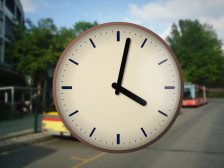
4:02
